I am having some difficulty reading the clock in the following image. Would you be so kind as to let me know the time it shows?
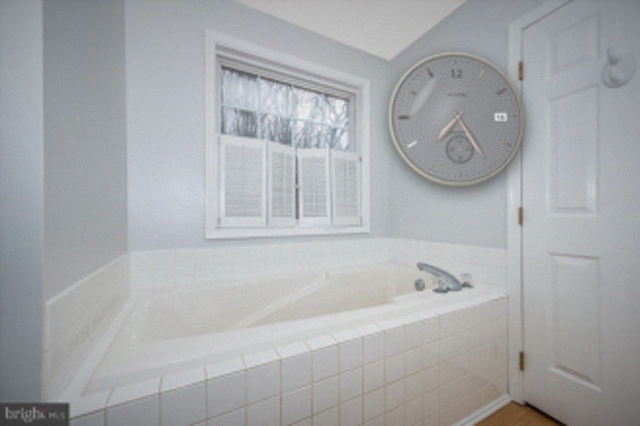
7:25
